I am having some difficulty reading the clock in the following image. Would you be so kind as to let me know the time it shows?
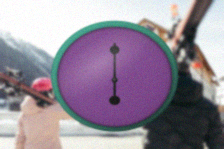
6:00
